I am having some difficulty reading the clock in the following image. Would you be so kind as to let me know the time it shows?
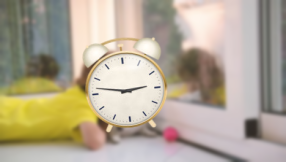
2:47
